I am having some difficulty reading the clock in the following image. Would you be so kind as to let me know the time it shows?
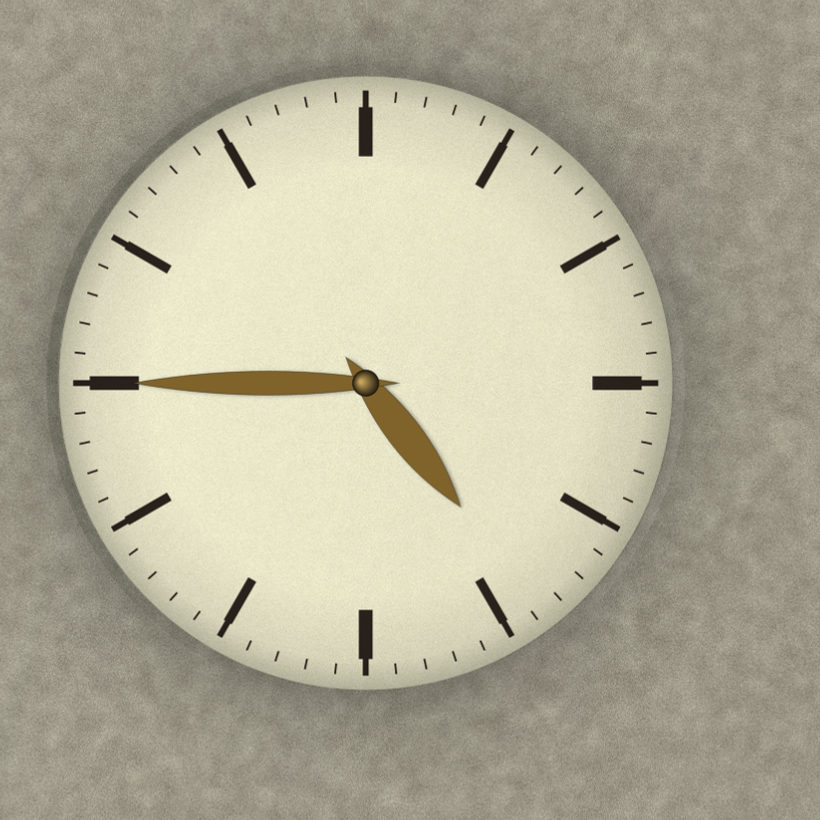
4:45
